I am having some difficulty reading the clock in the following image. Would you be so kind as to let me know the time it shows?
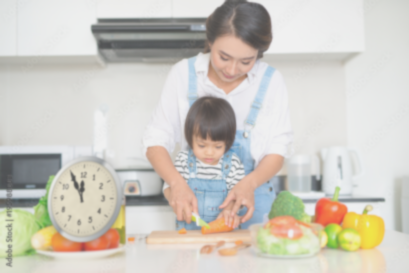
11:55
